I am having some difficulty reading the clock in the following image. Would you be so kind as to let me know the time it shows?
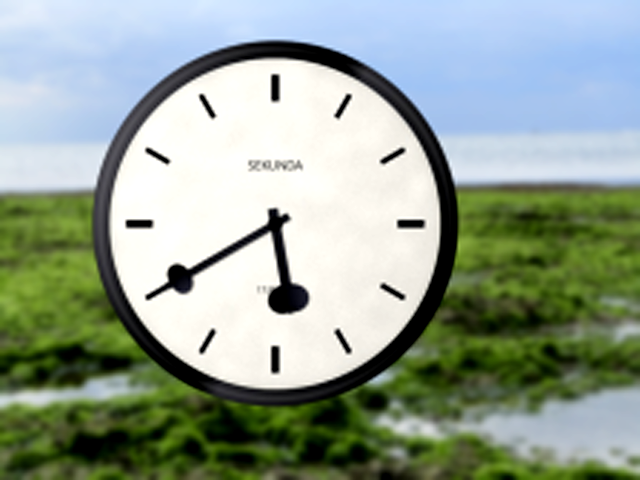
5:40
